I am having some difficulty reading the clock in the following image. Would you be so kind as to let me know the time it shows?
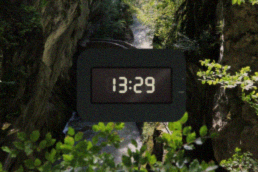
13:29
